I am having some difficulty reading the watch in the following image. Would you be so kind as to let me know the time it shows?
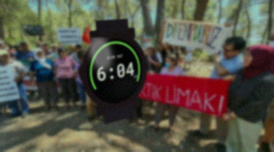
6:04
